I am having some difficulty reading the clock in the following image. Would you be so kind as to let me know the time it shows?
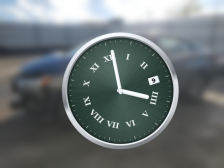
4:01
